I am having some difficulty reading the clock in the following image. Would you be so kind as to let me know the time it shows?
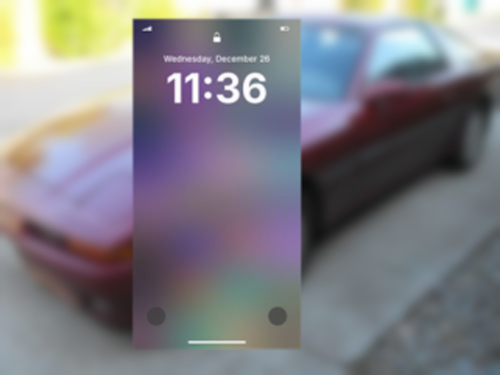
11:36
